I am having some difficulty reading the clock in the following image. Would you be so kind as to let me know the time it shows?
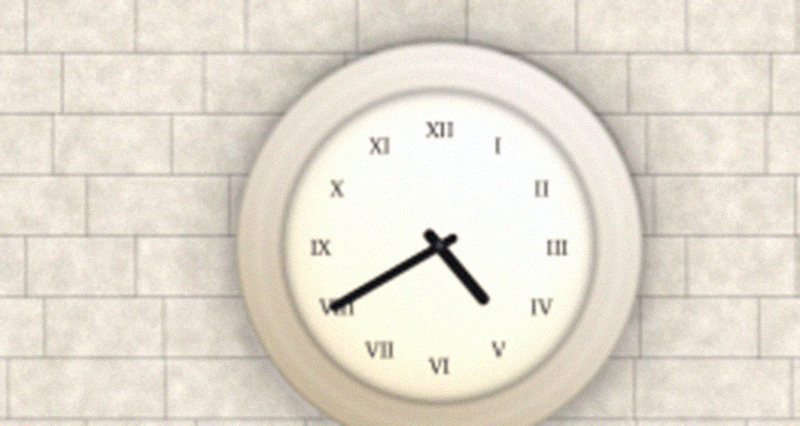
4:40
